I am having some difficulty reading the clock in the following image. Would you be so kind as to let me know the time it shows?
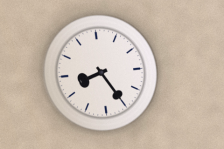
8:25
